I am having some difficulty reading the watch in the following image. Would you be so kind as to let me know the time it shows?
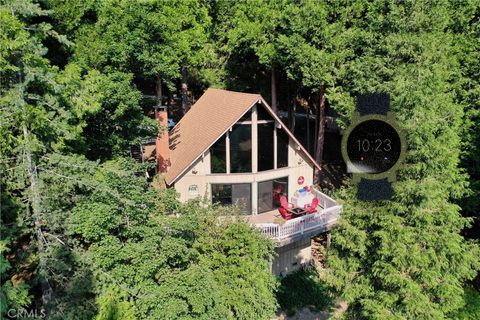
10:23
